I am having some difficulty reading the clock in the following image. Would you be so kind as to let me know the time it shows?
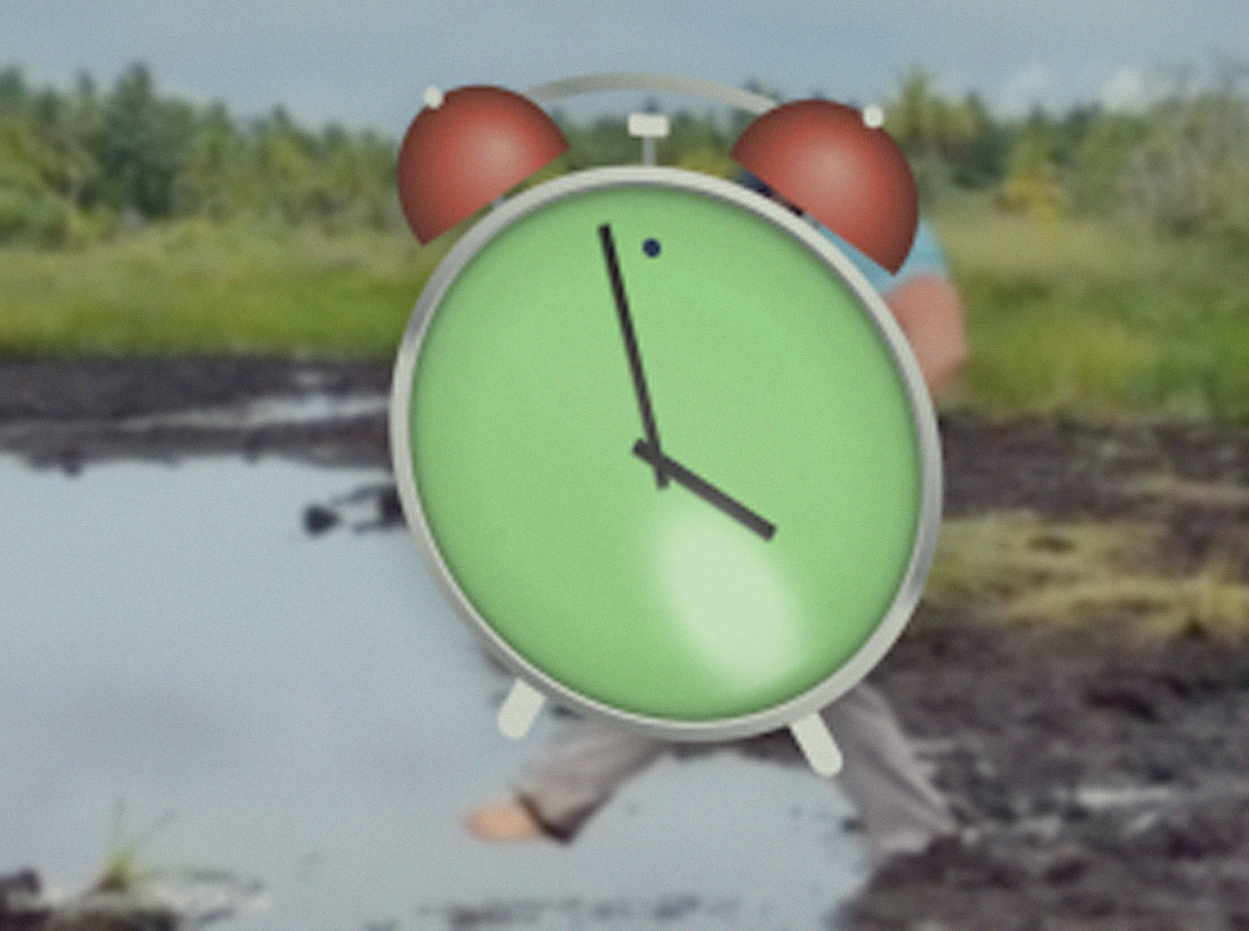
3:58
